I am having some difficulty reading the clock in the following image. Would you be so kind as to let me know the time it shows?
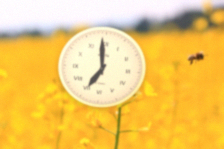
6:59
